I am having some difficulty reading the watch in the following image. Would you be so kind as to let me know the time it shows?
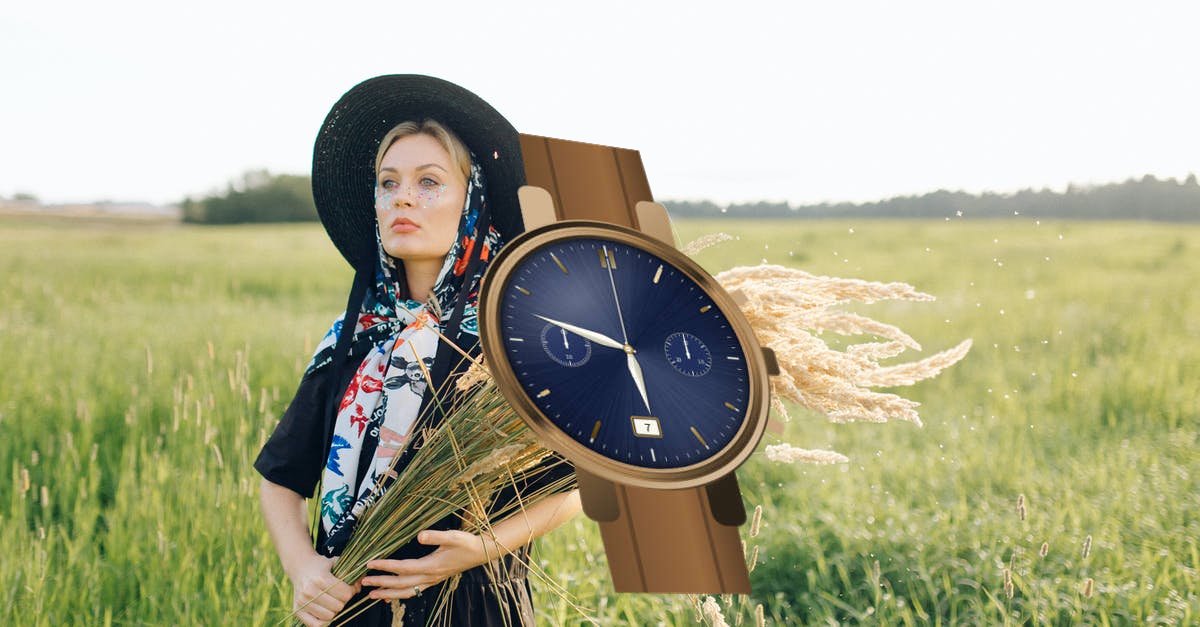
5:48
